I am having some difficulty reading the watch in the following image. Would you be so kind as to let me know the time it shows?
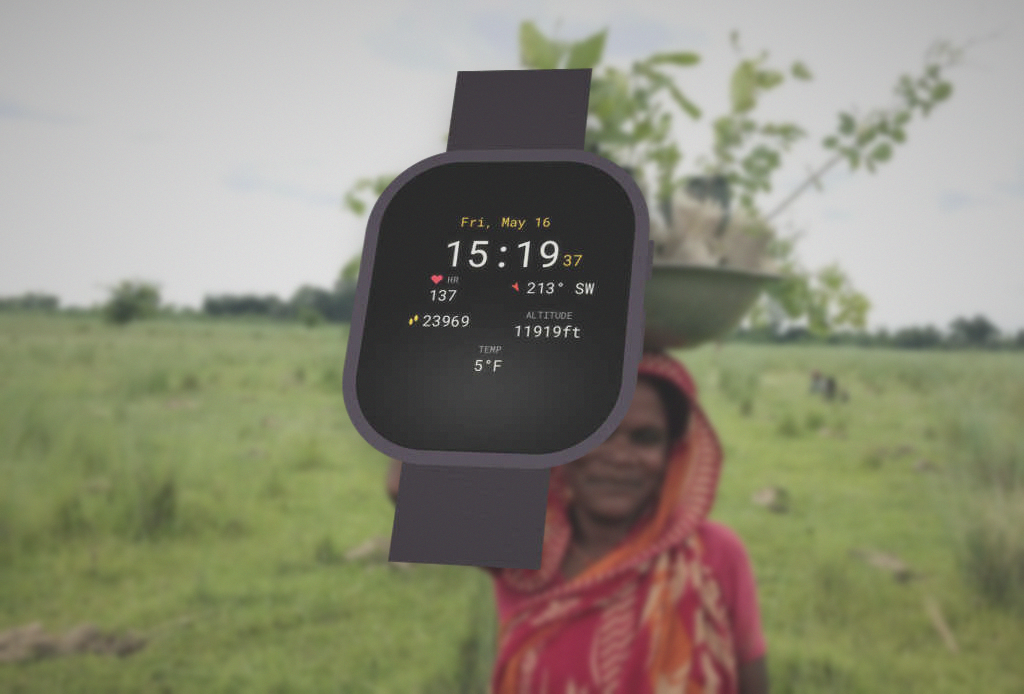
15:19:37
